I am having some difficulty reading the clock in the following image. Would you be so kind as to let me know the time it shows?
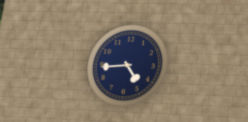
4:44
